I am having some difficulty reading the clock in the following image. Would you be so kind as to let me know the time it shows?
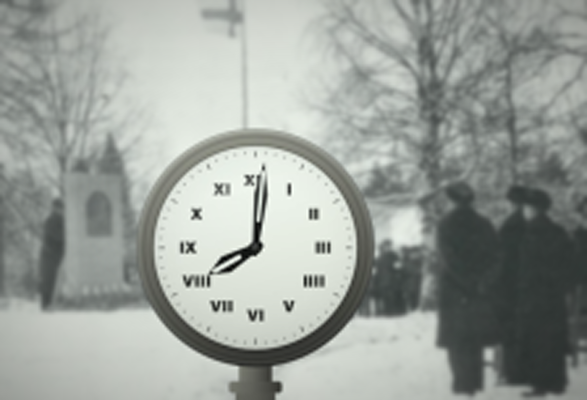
8:01
